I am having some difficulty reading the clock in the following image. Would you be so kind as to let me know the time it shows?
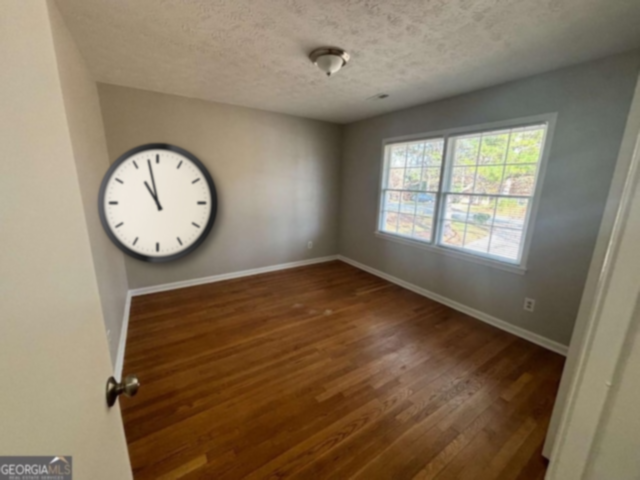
10:58
